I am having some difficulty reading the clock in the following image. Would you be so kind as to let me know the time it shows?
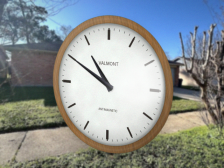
10:50
